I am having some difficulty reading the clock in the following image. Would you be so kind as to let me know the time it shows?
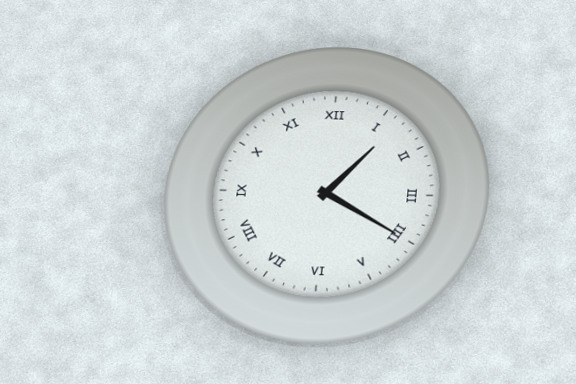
1:20
